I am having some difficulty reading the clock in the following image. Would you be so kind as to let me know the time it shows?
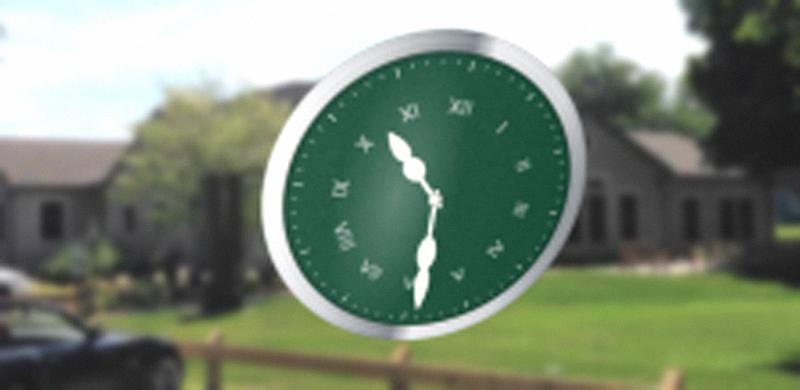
10:29
